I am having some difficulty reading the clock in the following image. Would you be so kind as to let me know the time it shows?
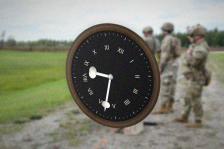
8:28
